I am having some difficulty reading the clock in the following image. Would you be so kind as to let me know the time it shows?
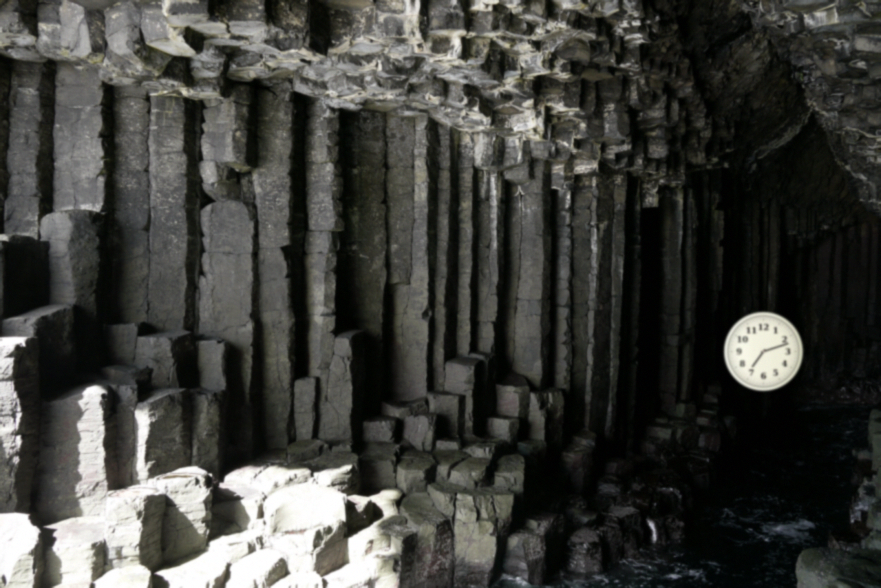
7:12
